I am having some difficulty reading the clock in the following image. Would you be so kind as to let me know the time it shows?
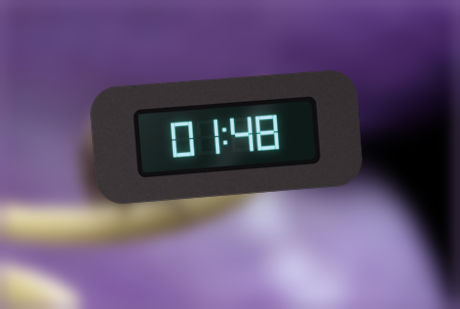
1:48
